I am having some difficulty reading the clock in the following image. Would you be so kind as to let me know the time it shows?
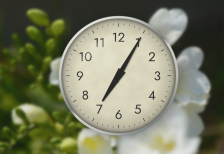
7:05
